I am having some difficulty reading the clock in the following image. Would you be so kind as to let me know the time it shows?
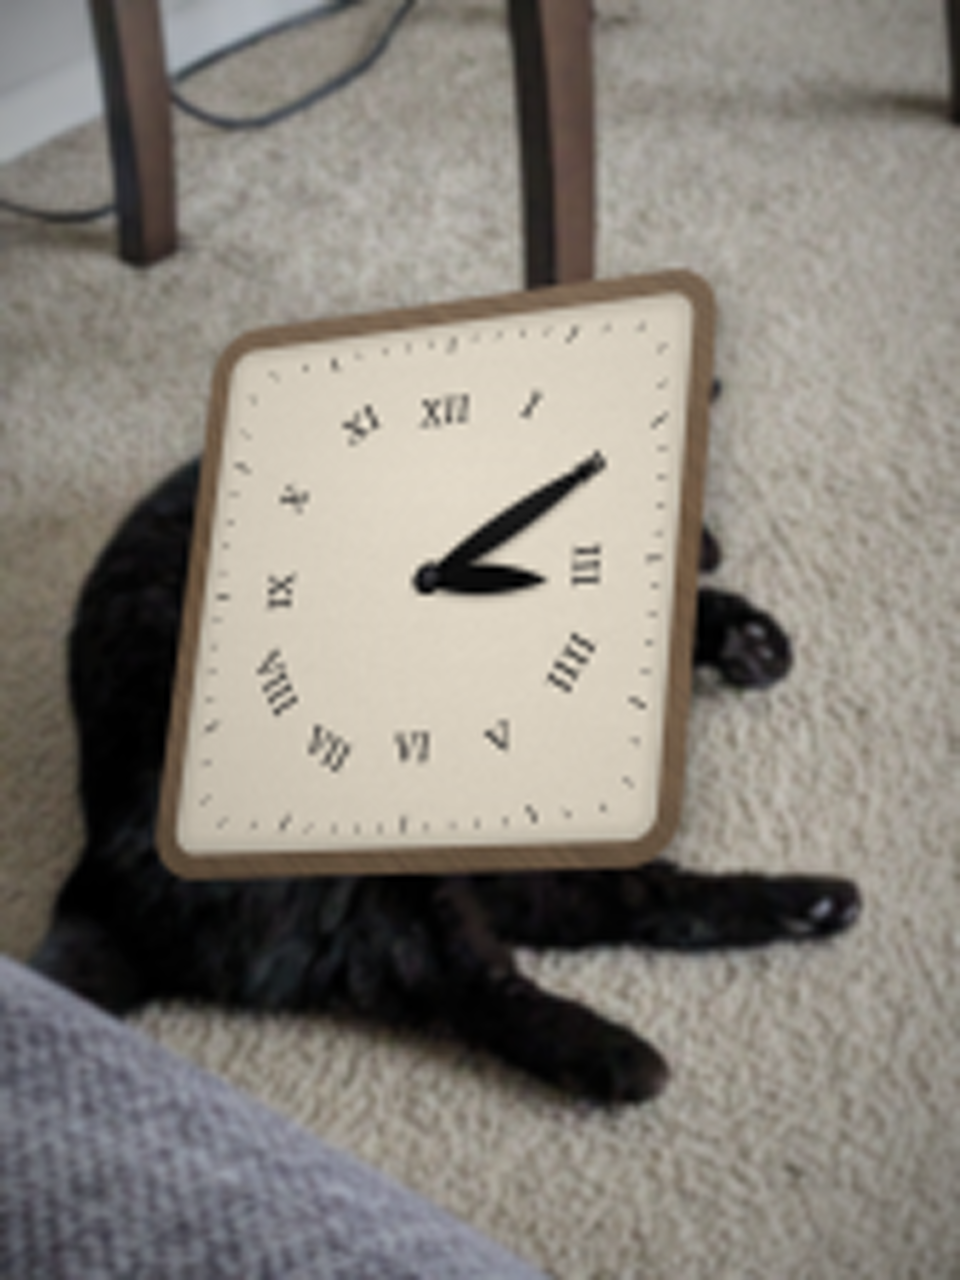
3:10
